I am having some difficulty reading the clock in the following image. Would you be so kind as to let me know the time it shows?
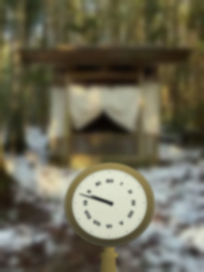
9:48
